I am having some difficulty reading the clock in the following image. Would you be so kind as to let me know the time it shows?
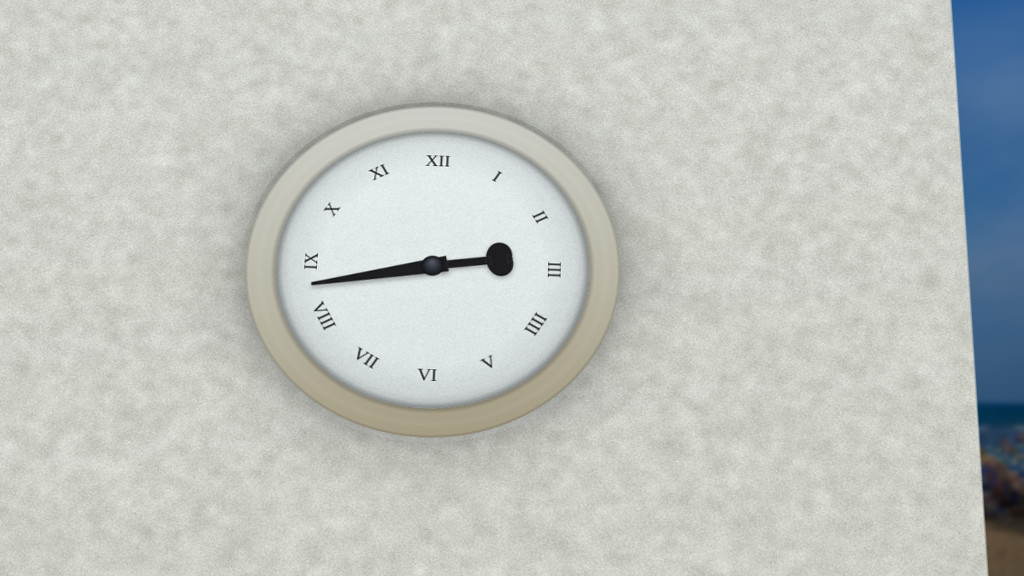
2:43
